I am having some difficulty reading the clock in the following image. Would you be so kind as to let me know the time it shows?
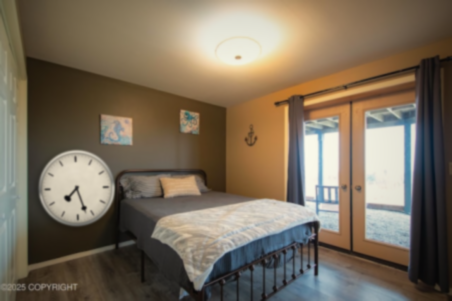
7:27
